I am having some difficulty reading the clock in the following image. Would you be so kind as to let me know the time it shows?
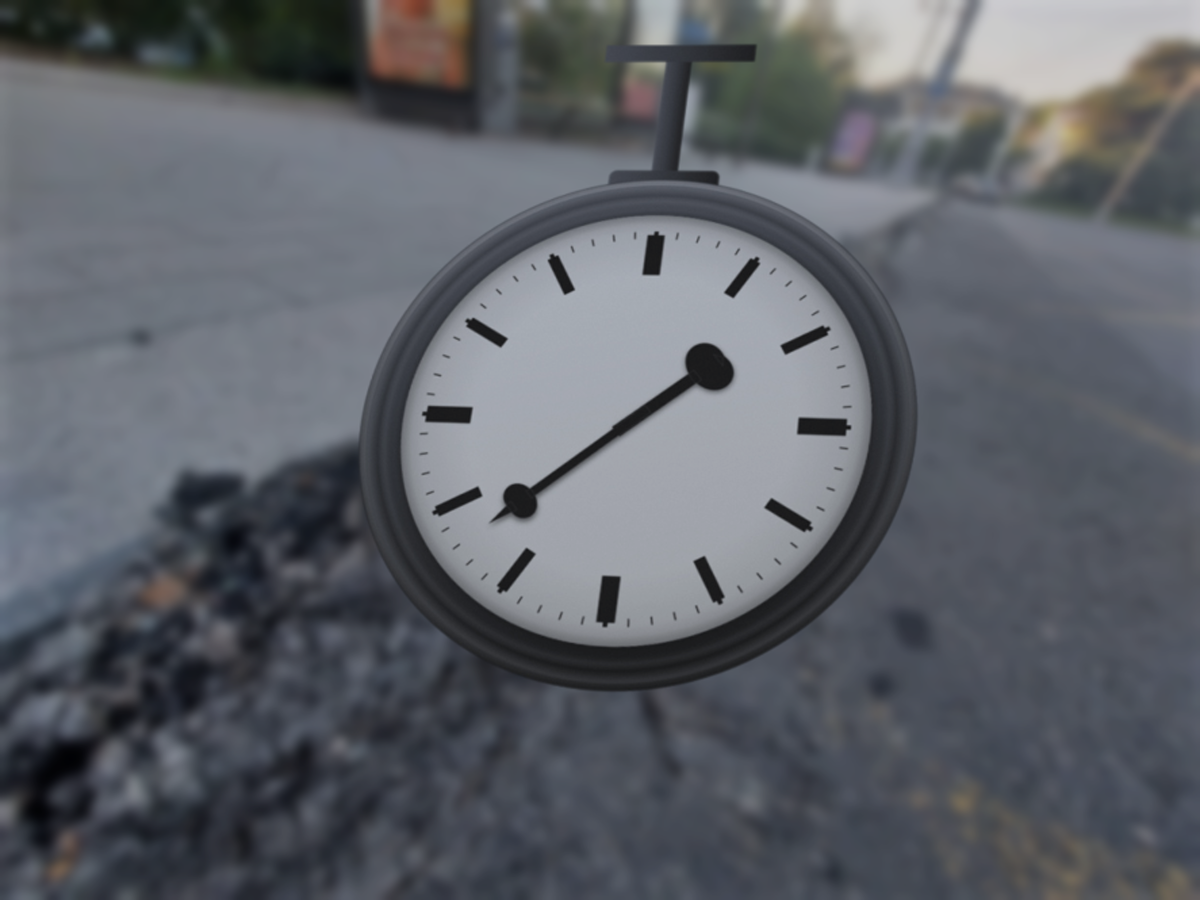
1:38
